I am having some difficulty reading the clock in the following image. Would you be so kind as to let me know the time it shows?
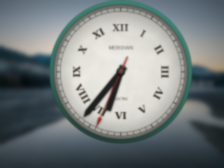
6:36:34
